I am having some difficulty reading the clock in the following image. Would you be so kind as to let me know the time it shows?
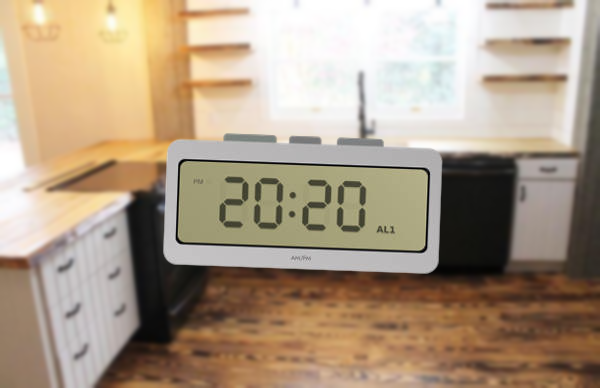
20:20
